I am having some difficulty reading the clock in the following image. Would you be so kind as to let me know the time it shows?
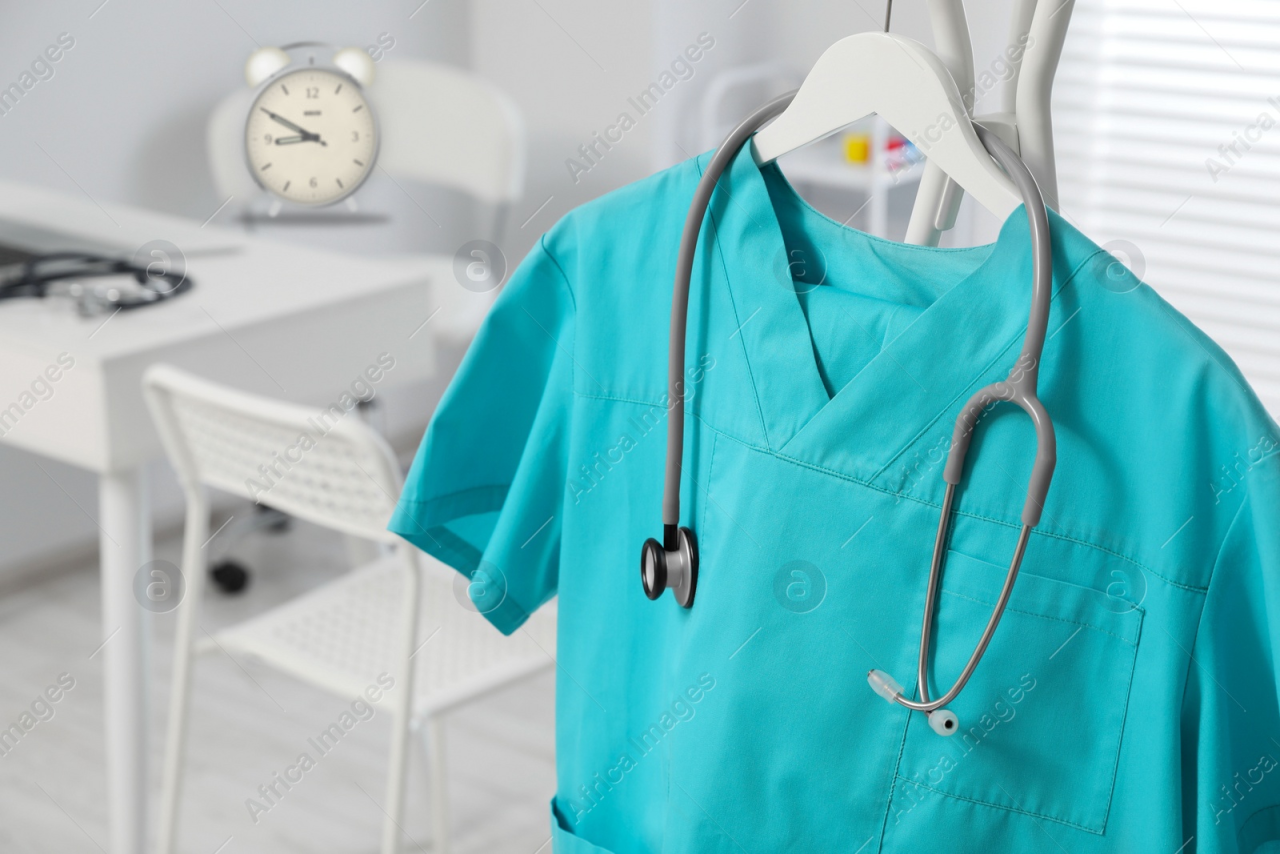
8:49:50
